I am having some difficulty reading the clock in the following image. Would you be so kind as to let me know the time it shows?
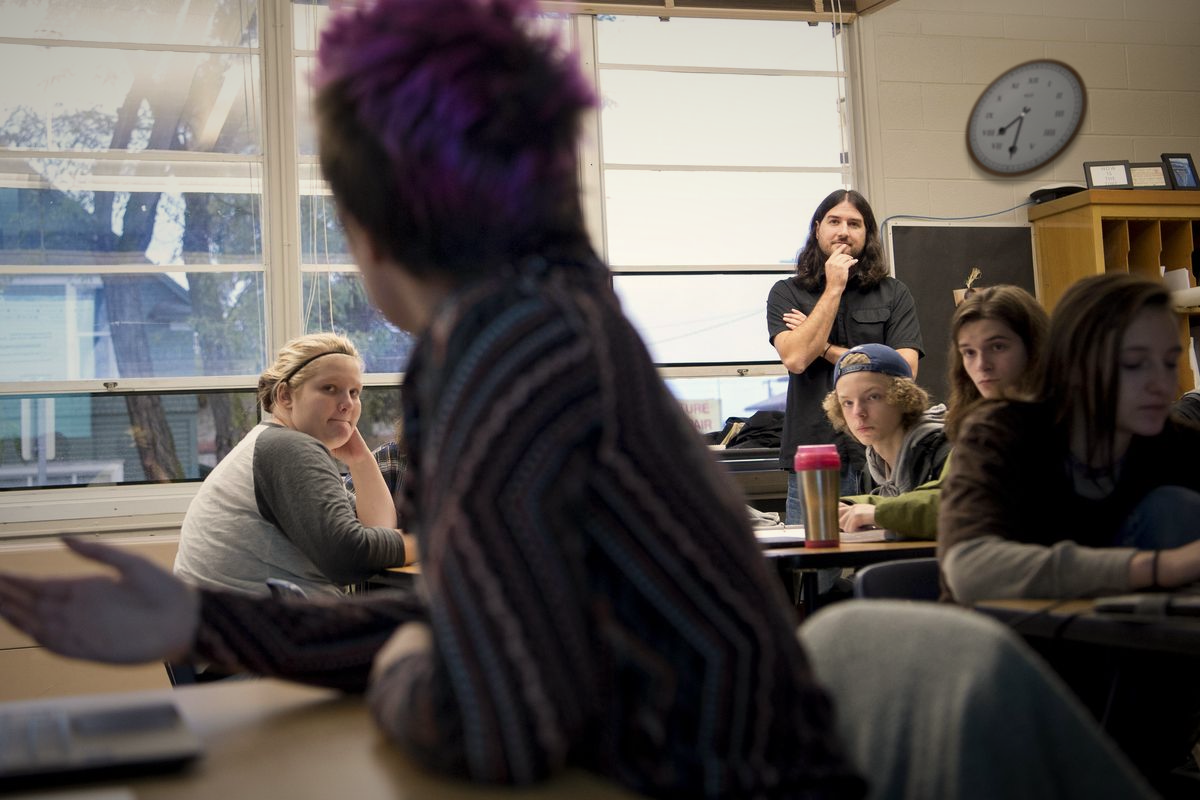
7:30
